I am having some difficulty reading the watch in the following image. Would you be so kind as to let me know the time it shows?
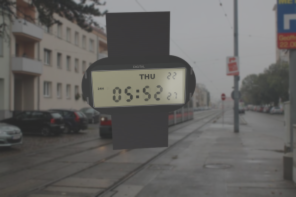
5:52
